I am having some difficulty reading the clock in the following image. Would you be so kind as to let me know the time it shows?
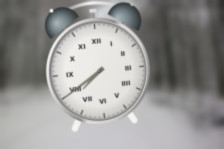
7:40
